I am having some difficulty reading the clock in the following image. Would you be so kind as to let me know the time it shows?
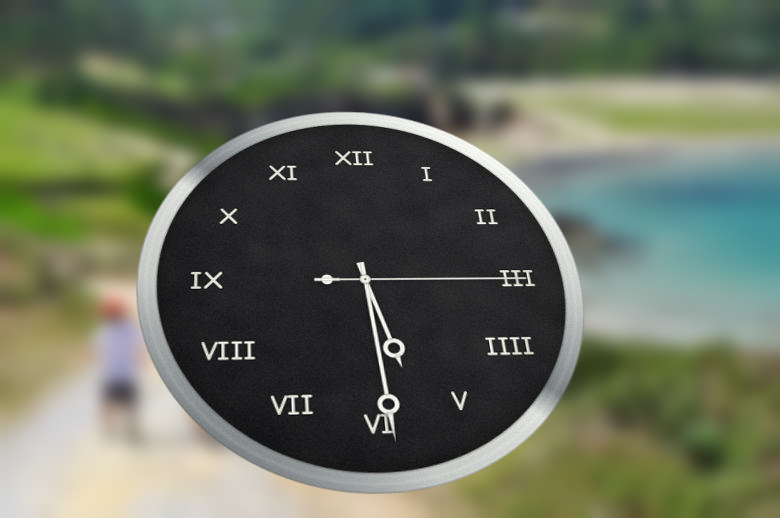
5:29:15
